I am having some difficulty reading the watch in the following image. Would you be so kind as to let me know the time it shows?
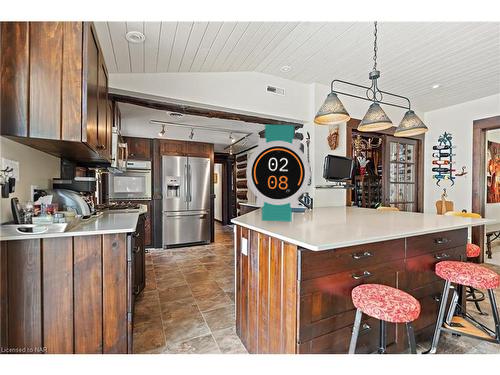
2:08
